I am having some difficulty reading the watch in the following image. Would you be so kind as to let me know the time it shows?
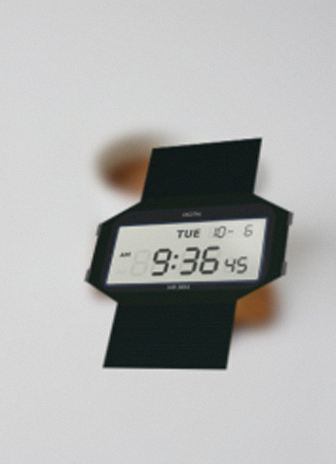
9:36:45
